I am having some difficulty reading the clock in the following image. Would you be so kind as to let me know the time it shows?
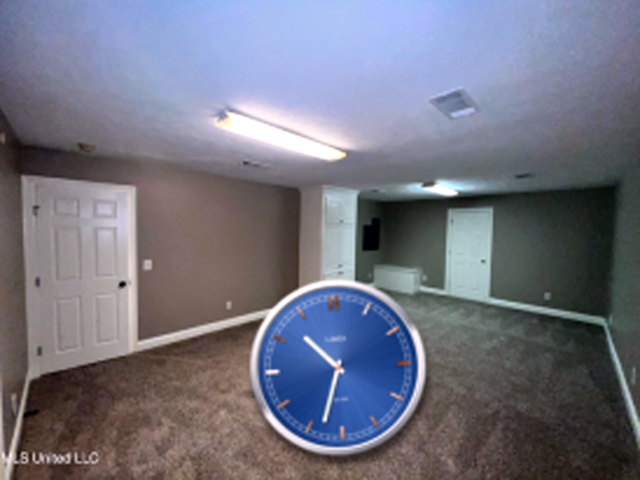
10:33
